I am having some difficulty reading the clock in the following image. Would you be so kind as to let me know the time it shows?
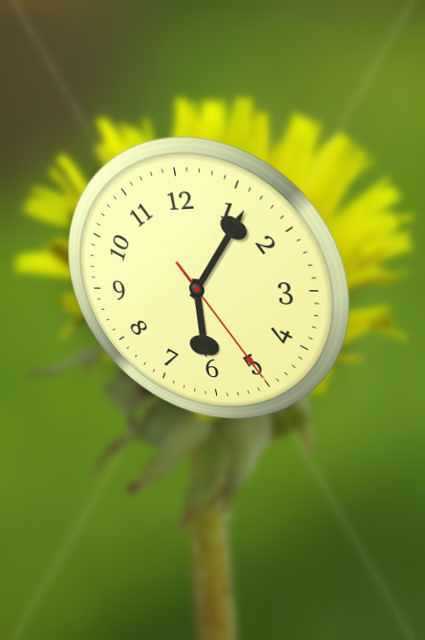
6:06:25
